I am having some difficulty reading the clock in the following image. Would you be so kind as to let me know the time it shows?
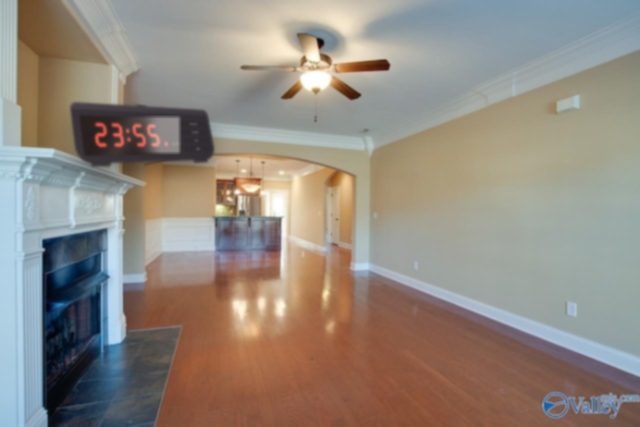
23:55
